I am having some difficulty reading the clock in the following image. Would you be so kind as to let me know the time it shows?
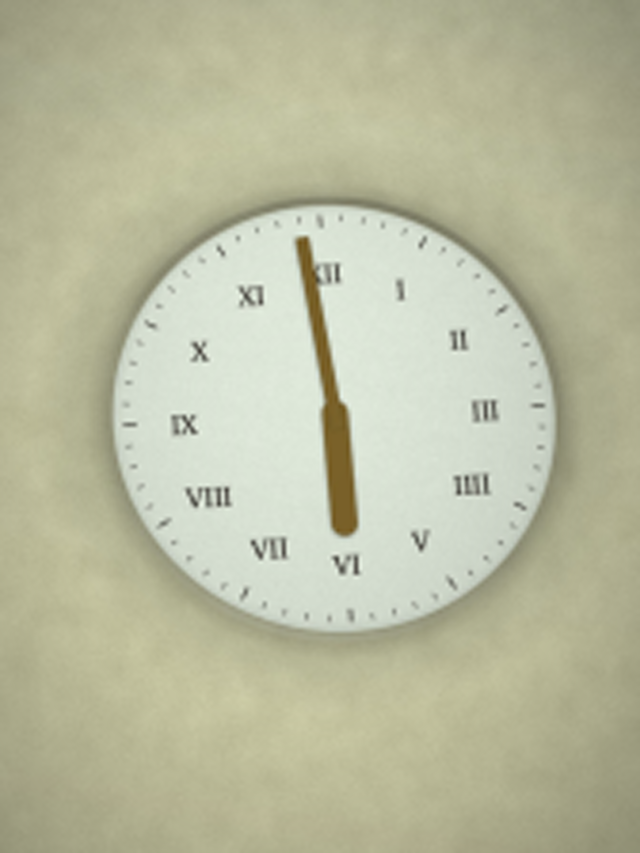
5:59
